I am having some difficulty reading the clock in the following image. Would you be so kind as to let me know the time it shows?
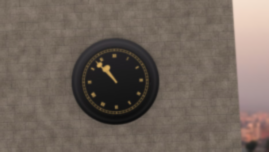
10:53
